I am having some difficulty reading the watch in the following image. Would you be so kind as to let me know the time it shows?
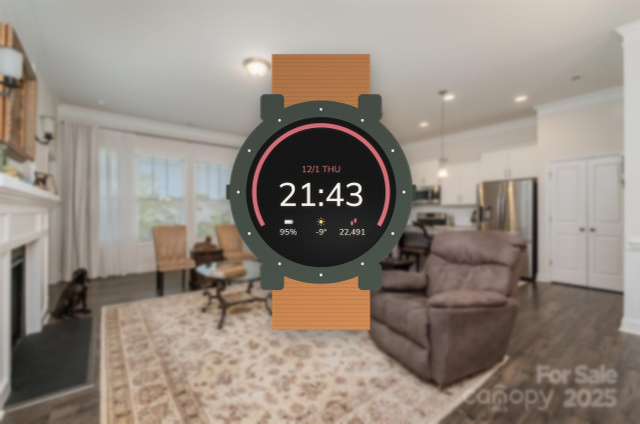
21:43
